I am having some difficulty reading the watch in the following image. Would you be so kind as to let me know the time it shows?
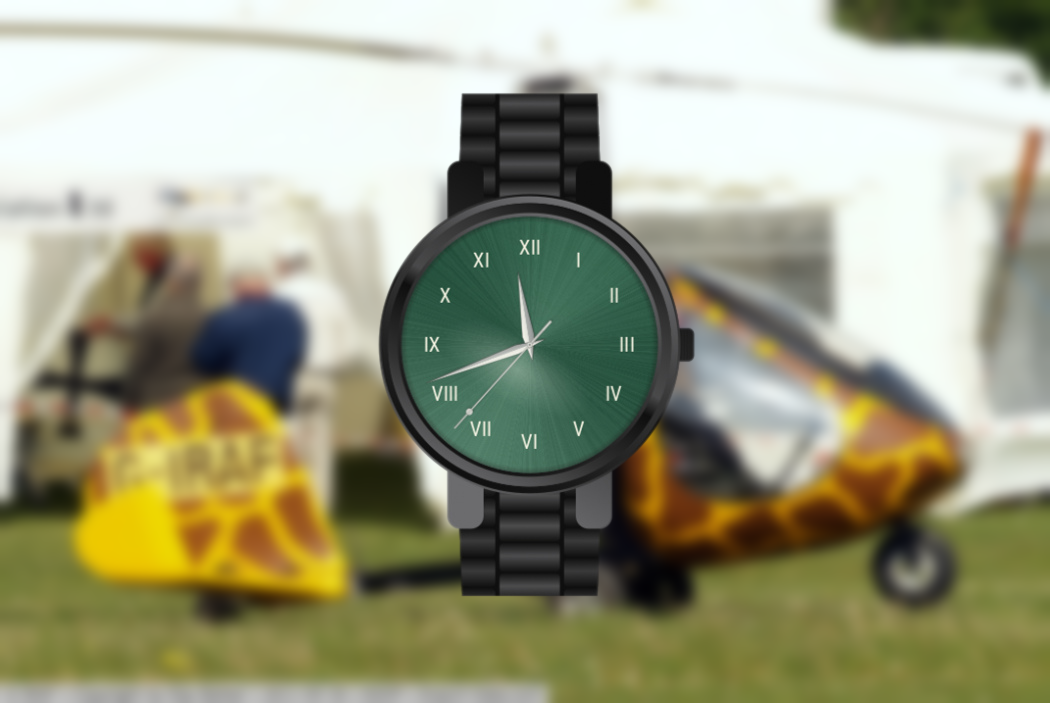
11:41:37
